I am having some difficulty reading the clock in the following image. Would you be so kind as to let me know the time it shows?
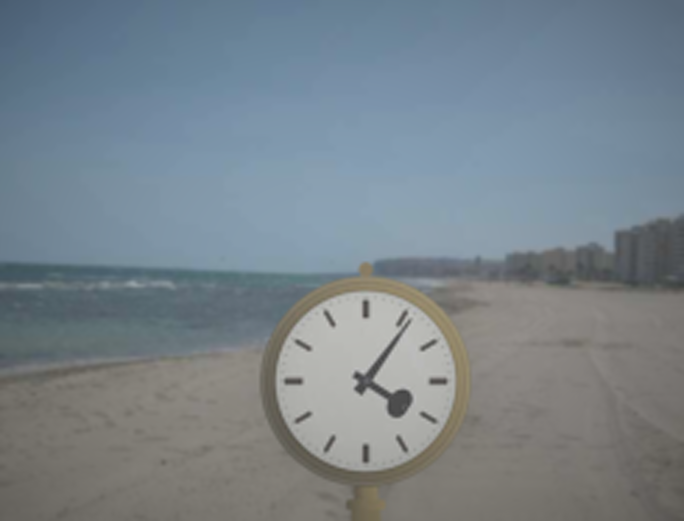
4:06
